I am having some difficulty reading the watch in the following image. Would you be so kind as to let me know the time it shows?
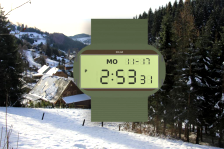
2:53:31
